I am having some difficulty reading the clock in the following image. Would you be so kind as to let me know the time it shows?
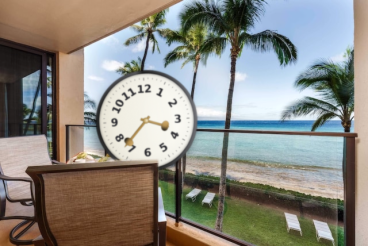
3:37
